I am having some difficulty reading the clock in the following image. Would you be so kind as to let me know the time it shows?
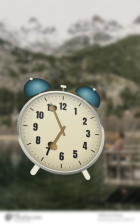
6:56
